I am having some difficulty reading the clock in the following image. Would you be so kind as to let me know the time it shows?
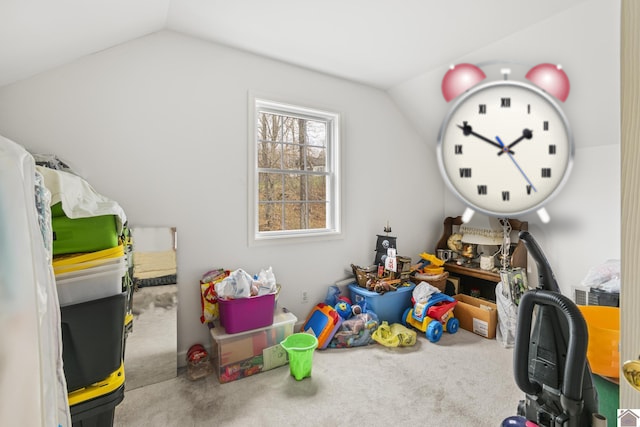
1:49:24
